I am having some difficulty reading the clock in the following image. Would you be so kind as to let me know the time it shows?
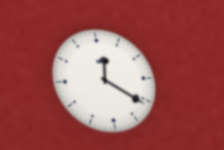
12:21
